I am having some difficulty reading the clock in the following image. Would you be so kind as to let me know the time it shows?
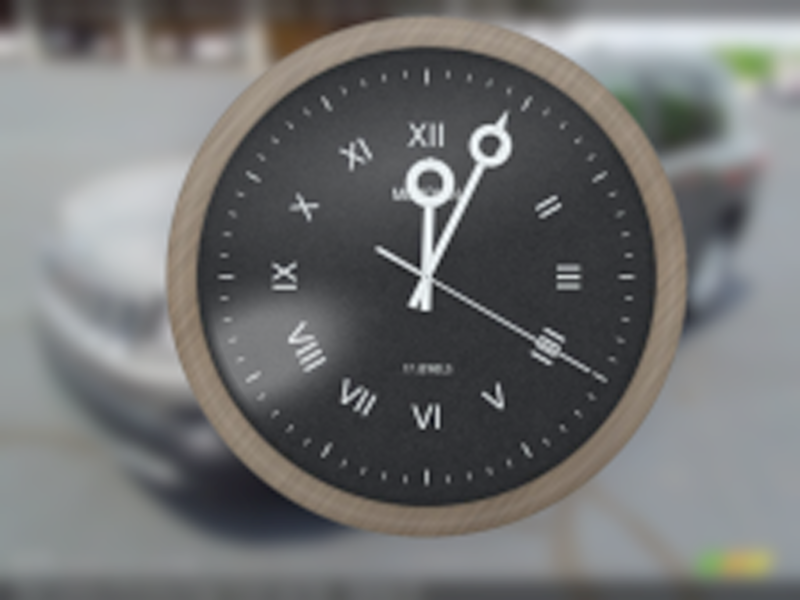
12:04:20
